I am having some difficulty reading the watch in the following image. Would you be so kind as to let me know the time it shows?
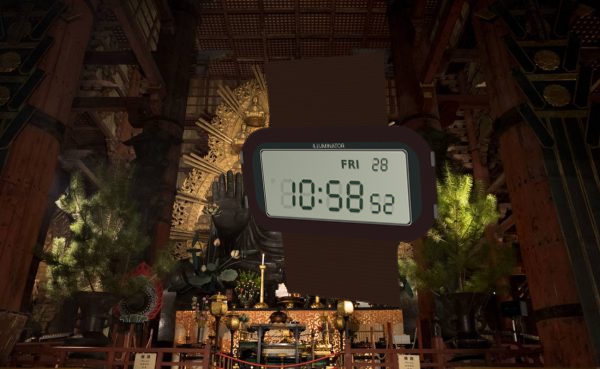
10:58:52
